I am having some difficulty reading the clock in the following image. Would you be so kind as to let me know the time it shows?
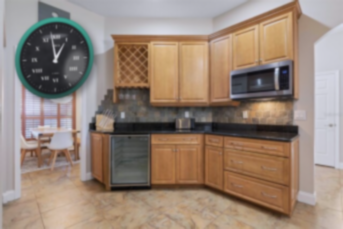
12:58
